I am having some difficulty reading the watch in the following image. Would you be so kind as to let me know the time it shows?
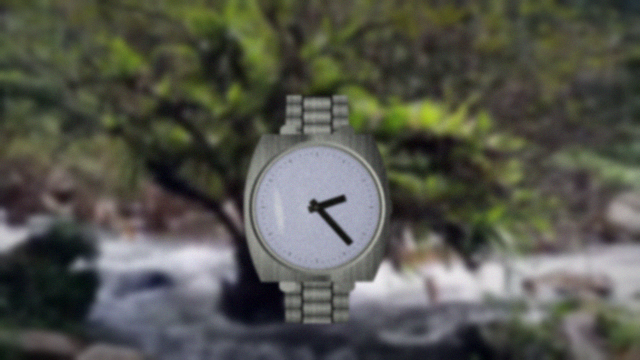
2:23
